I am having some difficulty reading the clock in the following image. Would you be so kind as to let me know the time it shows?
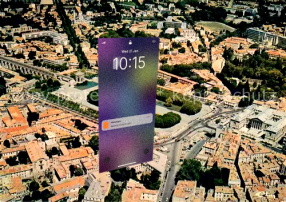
10:15
